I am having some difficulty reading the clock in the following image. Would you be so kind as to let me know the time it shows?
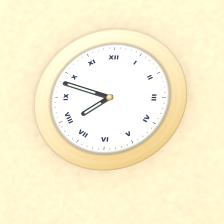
7:48
